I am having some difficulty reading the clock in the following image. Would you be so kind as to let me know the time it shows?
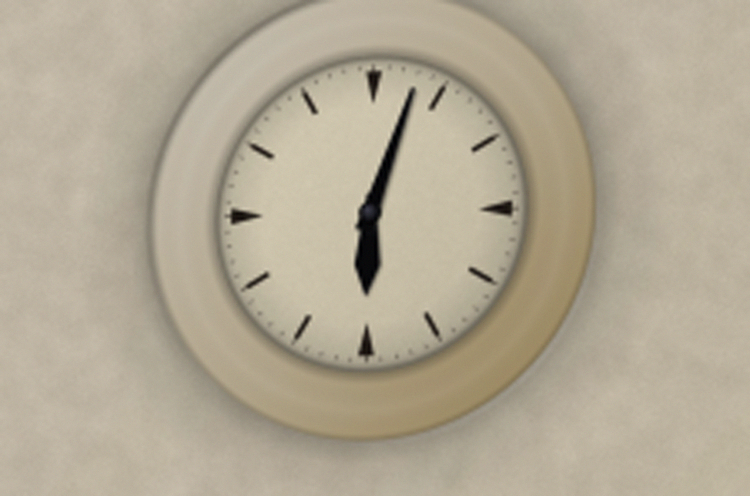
6:03
